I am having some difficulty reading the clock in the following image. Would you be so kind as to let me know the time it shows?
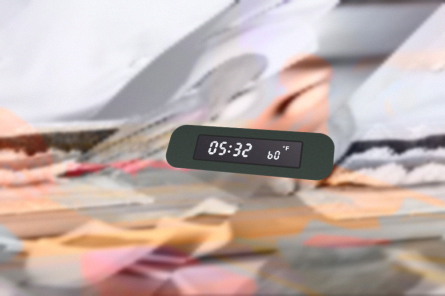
5:32
